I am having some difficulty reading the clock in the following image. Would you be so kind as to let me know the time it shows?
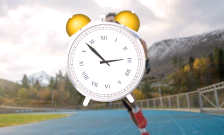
2:53
